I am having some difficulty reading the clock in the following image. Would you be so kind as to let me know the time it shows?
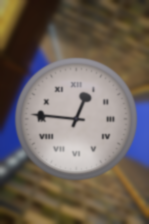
12:46
